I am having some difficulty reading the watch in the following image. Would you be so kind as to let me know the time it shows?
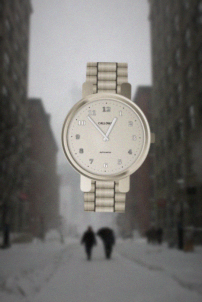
12:53
